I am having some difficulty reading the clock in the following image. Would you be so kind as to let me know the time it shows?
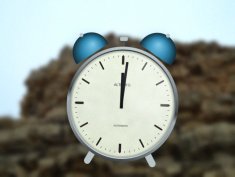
12:01
